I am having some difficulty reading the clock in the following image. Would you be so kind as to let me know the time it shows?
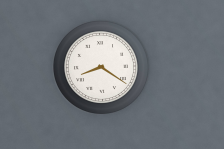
8:21
